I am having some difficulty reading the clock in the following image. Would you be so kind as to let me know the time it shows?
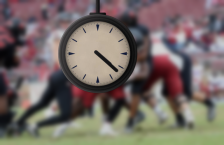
4:22
